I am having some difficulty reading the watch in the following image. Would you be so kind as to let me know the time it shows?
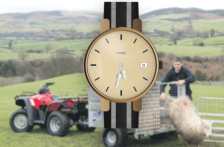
5:32
